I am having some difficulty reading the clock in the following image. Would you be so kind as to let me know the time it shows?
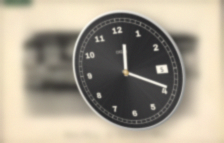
12:19
